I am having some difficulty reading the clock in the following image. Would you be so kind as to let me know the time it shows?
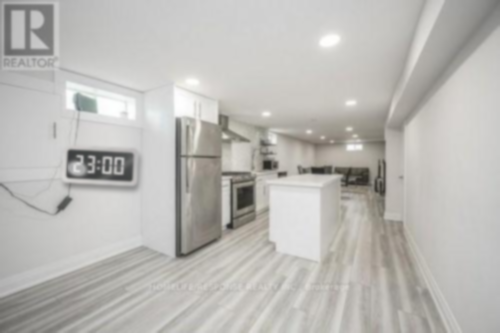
23:00
